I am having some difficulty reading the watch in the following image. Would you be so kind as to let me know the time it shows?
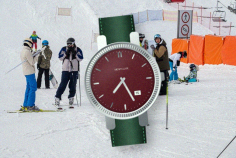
7:26
